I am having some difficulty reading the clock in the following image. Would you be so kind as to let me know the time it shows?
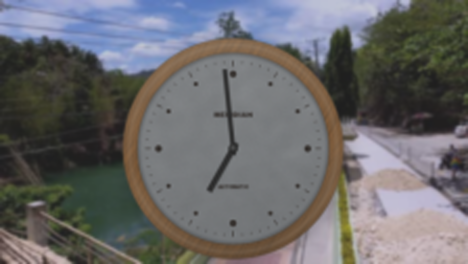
6:59
